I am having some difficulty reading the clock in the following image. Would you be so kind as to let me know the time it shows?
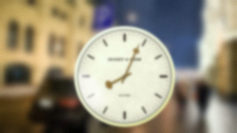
8:04
